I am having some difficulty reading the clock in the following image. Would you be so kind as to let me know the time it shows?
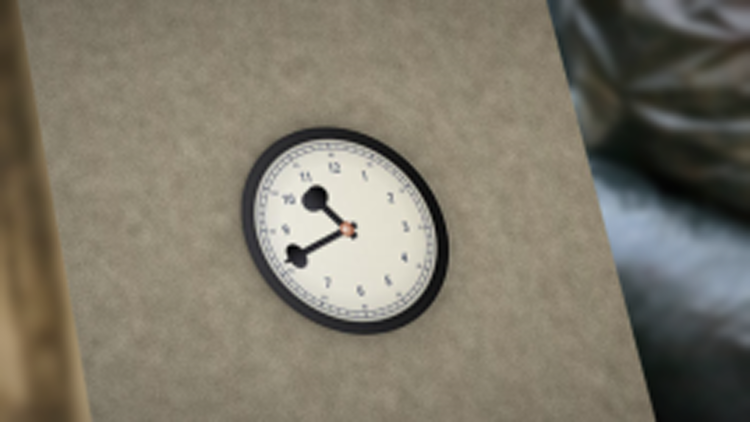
10:41
